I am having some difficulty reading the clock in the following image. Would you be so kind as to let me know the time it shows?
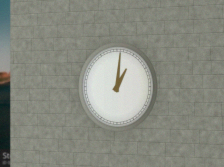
1:01
